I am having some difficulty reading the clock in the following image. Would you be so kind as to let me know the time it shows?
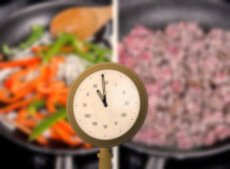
10:59
